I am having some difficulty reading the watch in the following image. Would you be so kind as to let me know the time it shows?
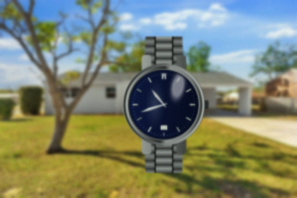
10:42
